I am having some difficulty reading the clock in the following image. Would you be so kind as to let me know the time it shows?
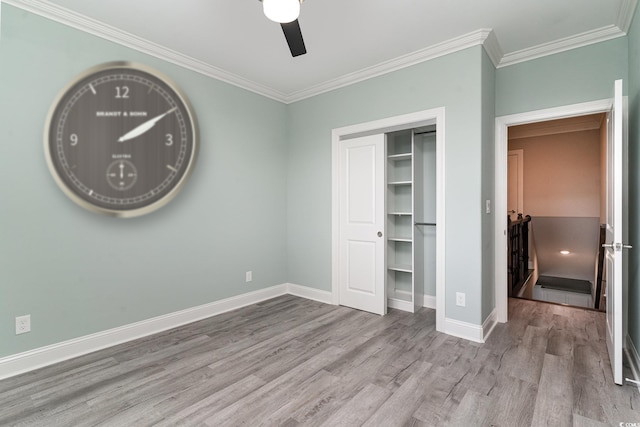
2:10
